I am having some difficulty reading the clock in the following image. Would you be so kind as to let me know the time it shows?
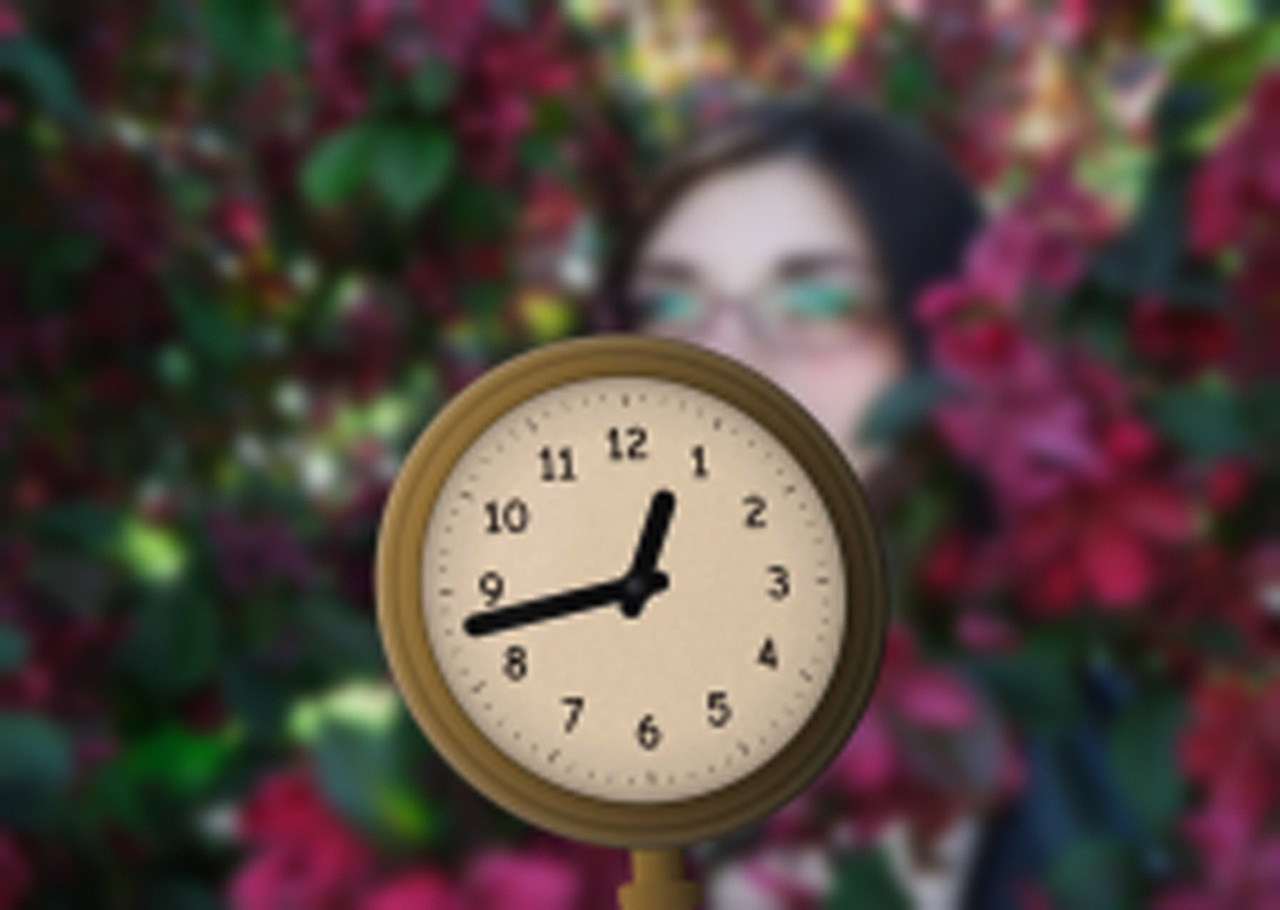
12:43
